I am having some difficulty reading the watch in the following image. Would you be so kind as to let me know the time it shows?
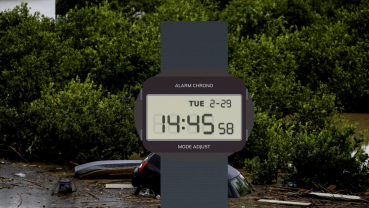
14:45:58
